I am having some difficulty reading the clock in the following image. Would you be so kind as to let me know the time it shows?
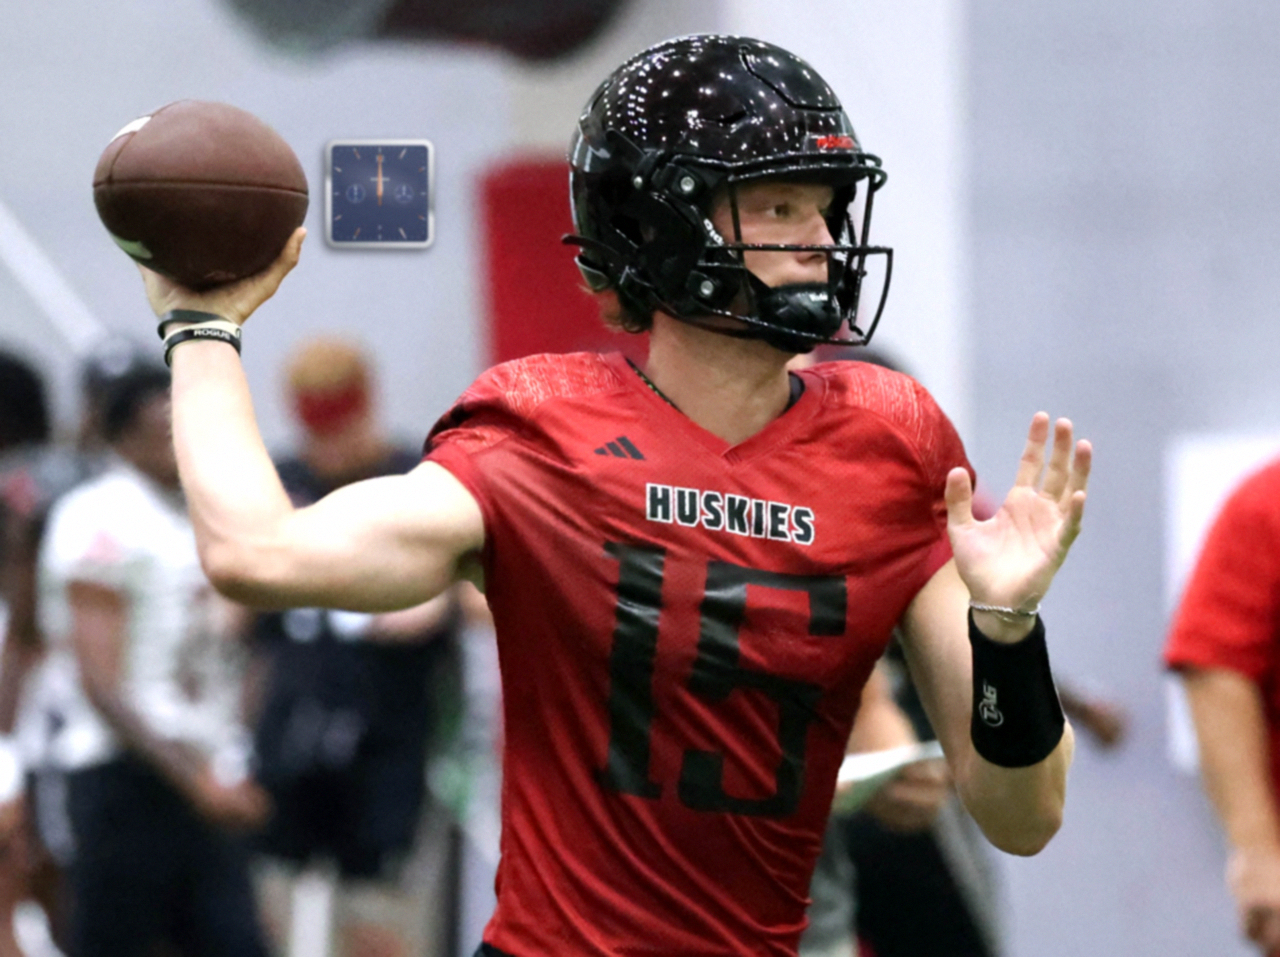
12:00
